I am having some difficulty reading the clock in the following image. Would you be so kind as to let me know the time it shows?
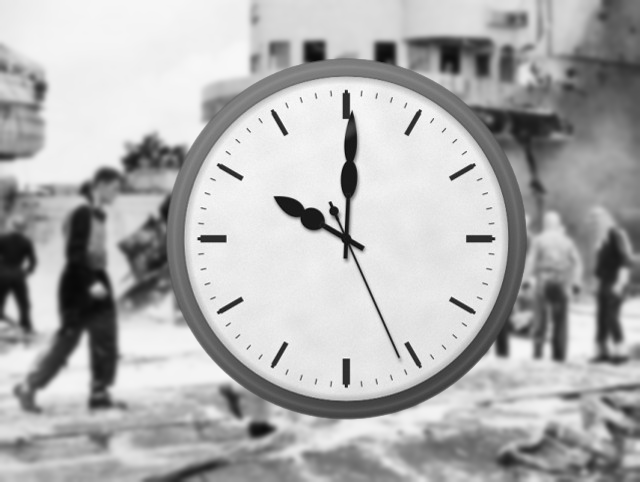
10:00:26
